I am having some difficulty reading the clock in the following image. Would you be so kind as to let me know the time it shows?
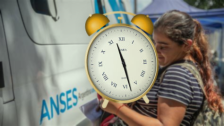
11:28
